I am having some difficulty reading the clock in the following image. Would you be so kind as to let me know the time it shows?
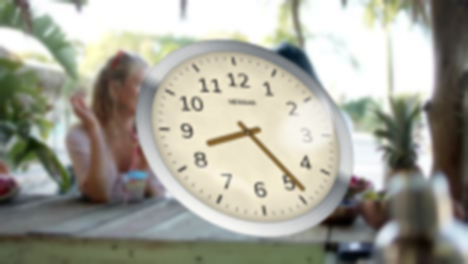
8:24
